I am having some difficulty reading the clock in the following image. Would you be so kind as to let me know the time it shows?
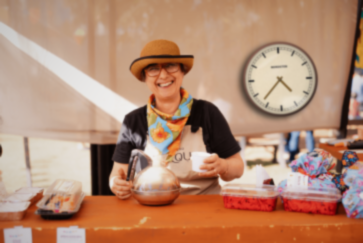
4:37
